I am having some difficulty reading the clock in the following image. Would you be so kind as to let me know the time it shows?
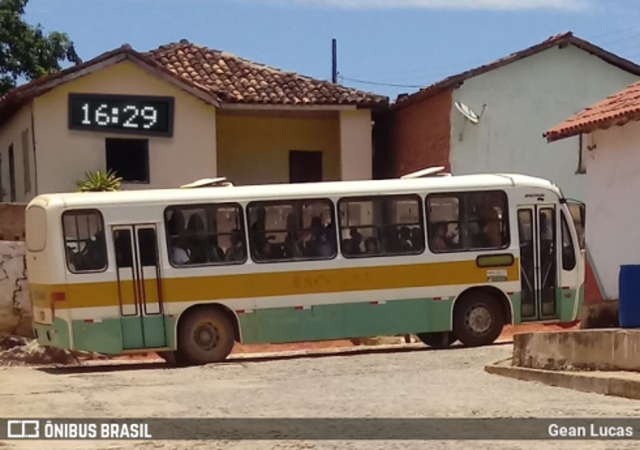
16:29
